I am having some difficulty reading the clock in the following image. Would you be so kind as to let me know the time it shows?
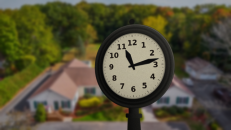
11:13
